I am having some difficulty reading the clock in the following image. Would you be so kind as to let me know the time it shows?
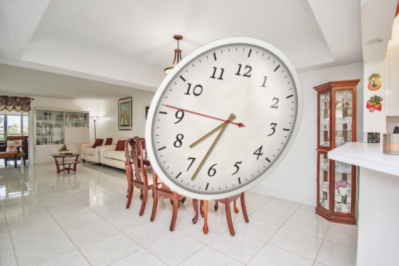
7:32:46
